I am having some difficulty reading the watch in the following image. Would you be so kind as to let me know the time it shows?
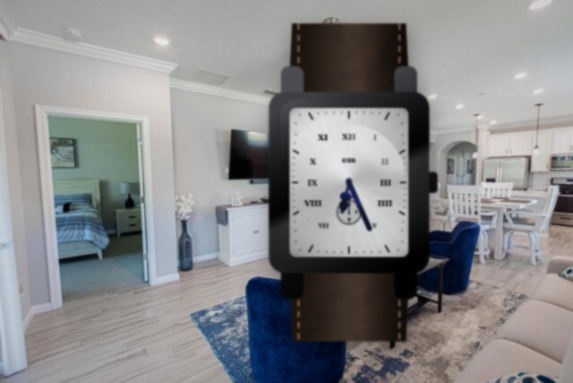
6:26
